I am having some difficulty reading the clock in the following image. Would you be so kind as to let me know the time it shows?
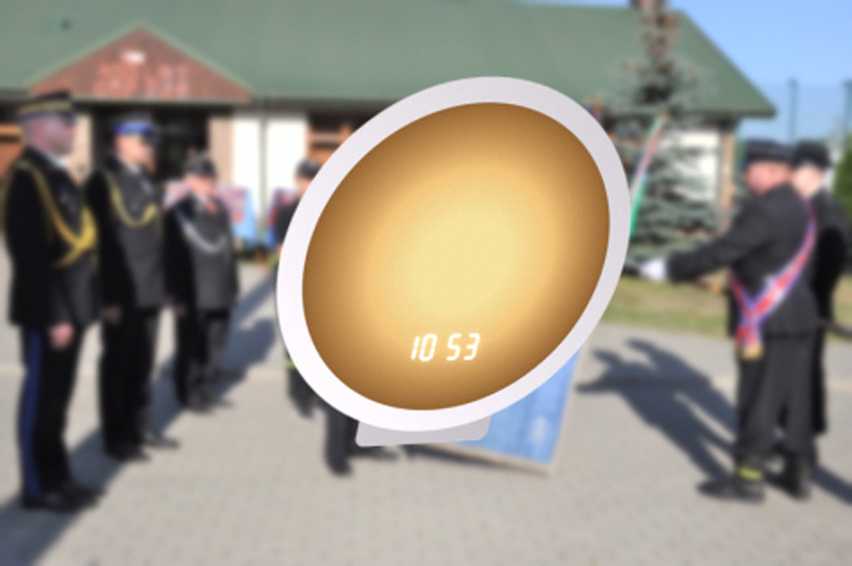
10:53
